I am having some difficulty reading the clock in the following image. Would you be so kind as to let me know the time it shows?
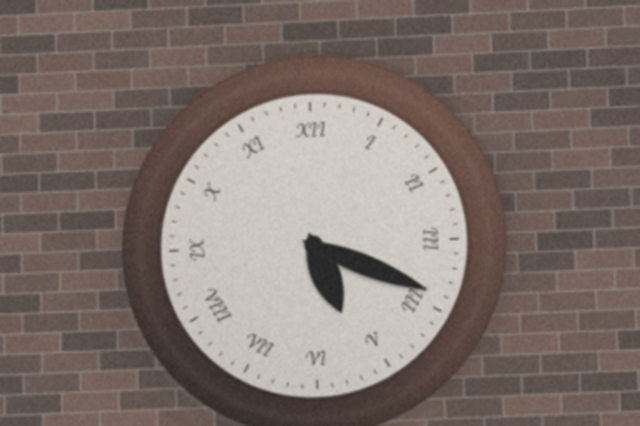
5:19
